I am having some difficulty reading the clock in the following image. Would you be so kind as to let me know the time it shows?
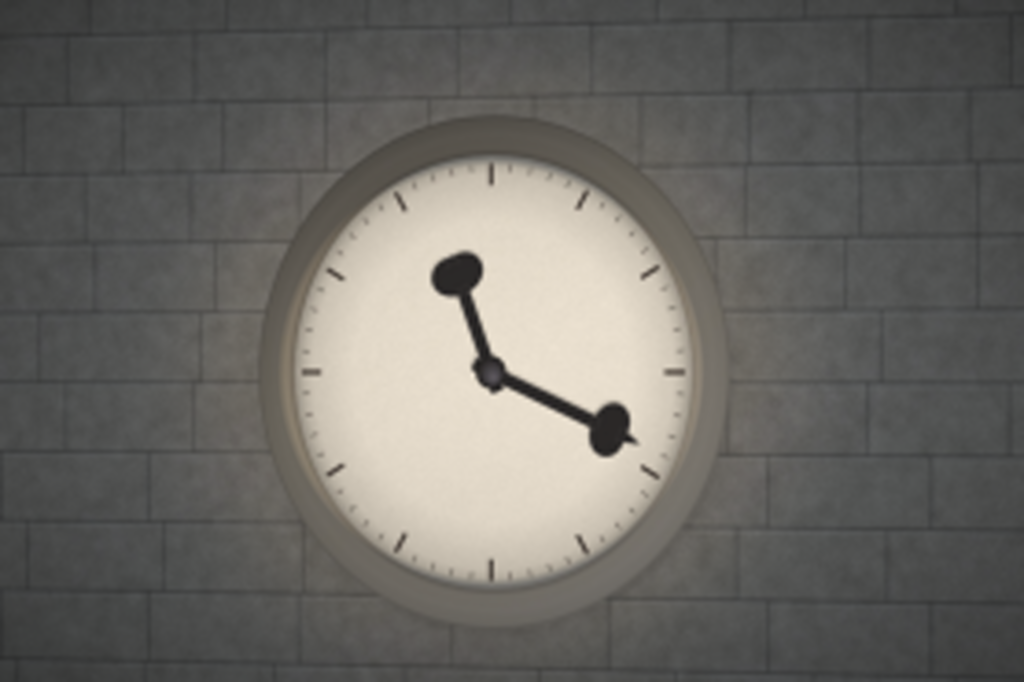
11:19
